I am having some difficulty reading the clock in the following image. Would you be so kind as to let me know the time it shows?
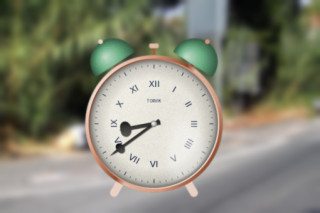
8:39
